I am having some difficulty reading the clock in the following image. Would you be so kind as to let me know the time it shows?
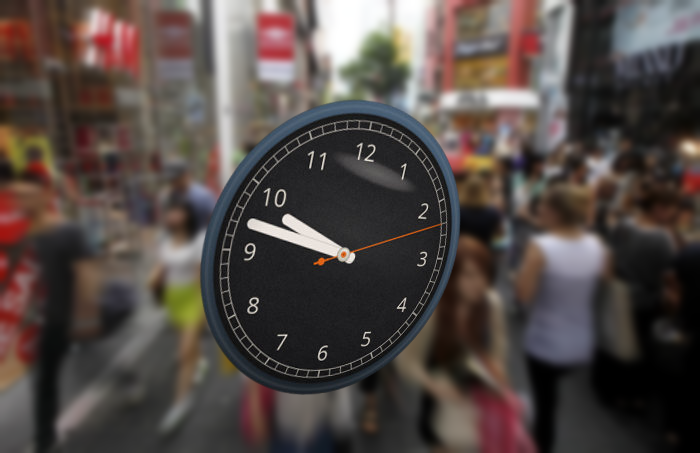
9:47:12
